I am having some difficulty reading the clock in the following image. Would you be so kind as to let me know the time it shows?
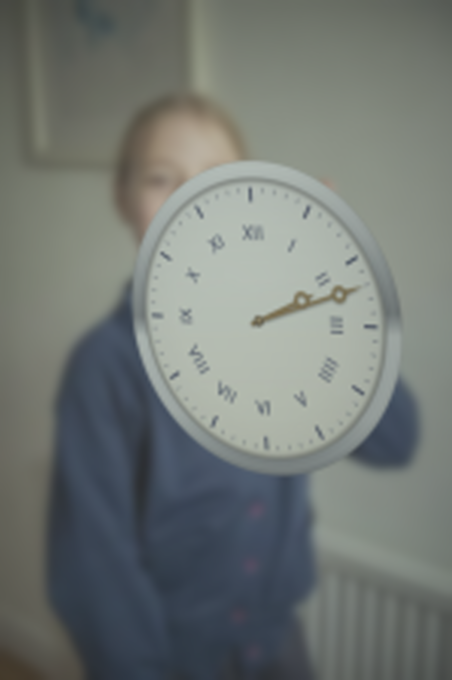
2:12
